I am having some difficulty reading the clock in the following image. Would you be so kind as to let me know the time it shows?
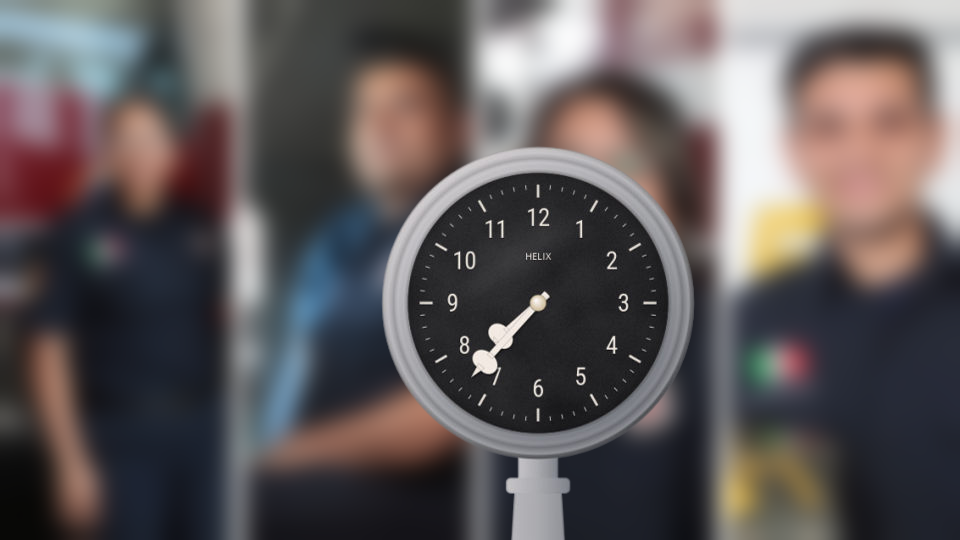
7:37
